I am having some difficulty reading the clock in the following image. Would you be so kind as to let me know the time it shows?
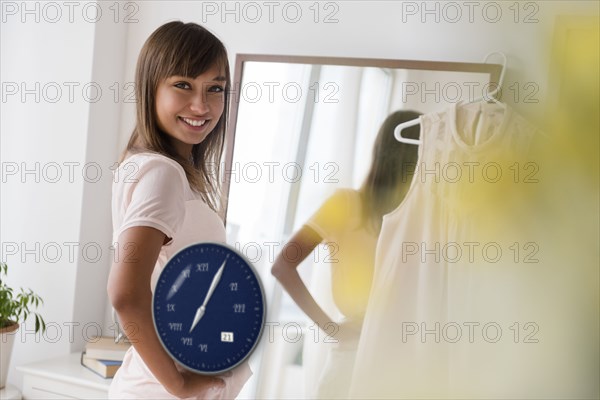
7:05
